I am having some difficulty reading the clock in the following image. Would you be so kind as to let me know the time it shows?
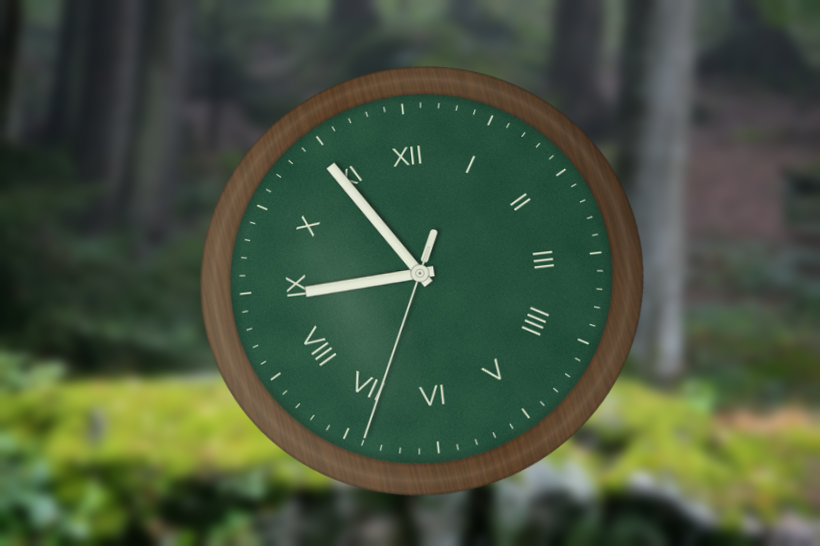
8:54:34
